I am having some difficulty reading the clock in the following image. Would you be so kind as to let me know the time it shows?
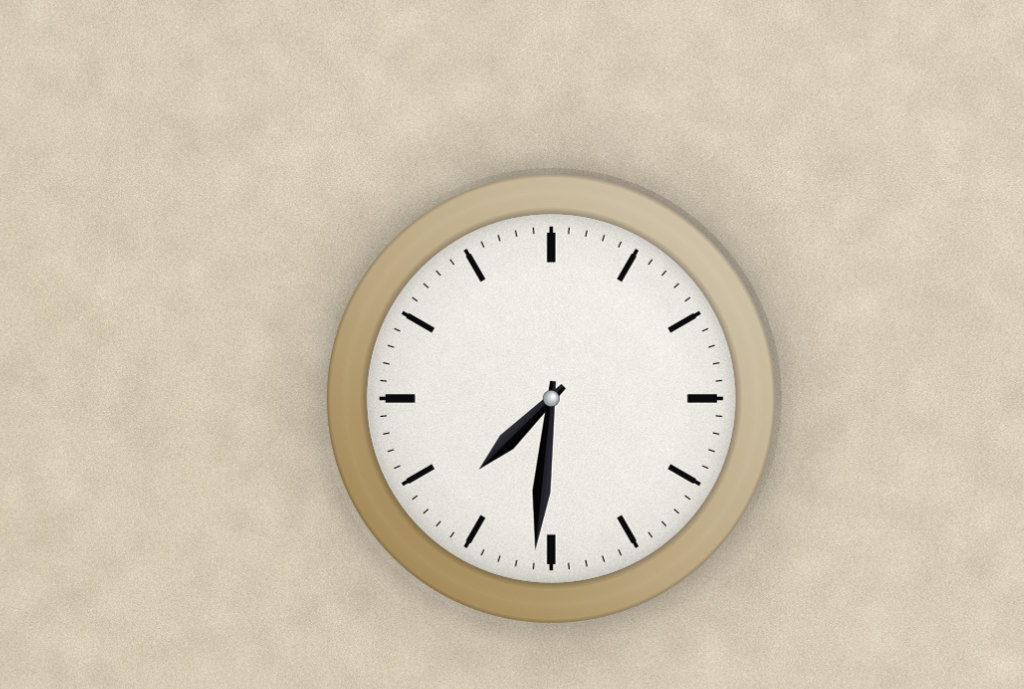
7:31
